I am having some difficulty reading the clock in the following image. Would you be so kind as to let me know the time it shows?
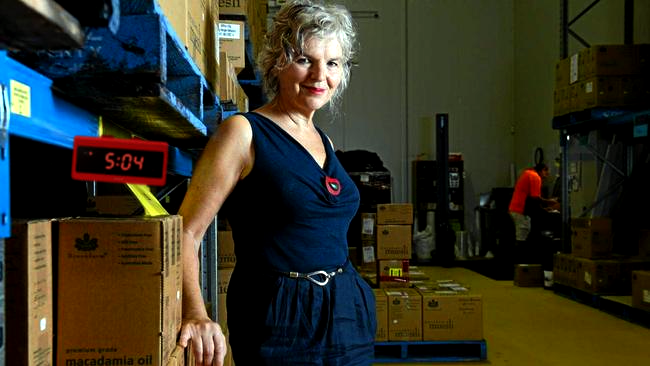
5:04
